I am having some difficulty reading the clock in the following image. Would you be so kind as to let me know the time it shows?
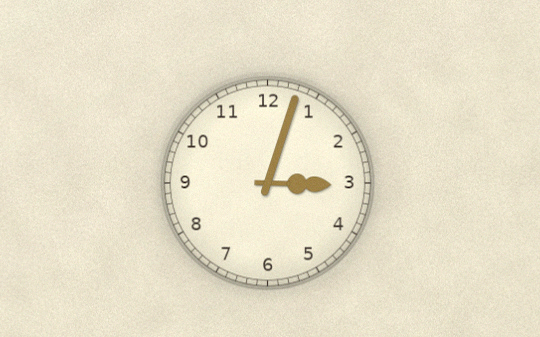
3:03
